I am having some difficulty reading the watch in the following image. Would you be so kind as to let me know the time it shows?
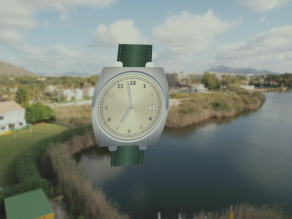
6:58
